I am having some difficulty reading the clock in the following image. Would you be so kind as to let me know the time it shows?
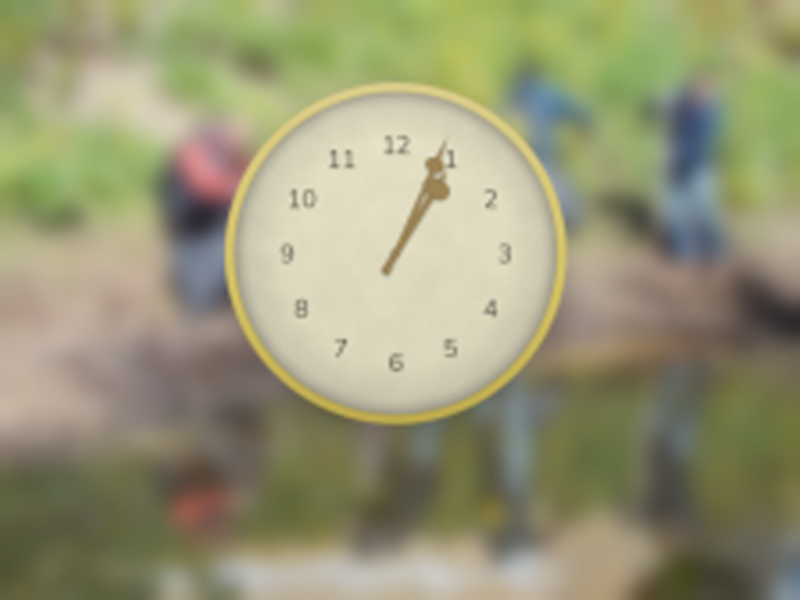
1:04
